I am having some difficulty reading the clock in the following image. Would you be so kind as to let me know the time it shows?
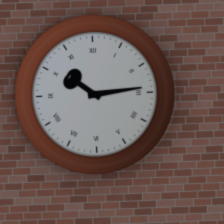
10:14
